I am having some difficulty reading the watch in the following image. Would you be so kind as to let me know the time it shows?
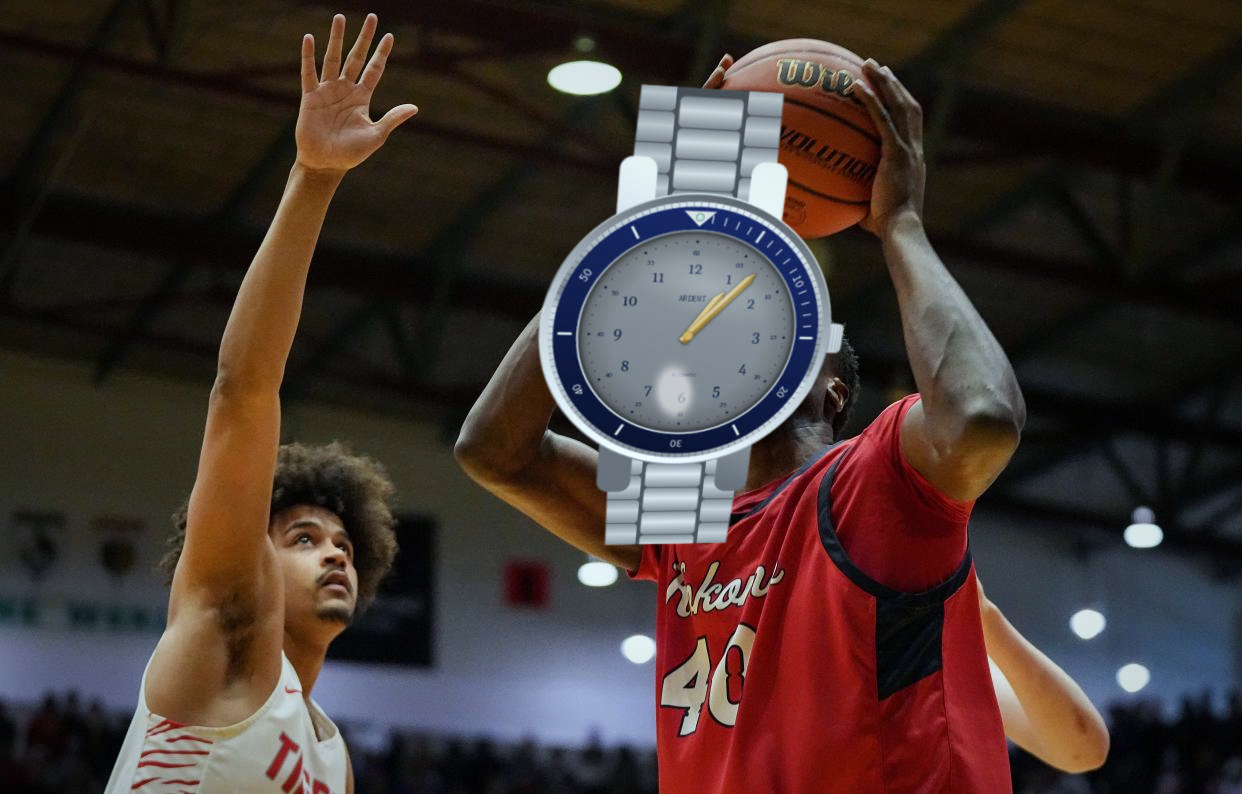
1:07
